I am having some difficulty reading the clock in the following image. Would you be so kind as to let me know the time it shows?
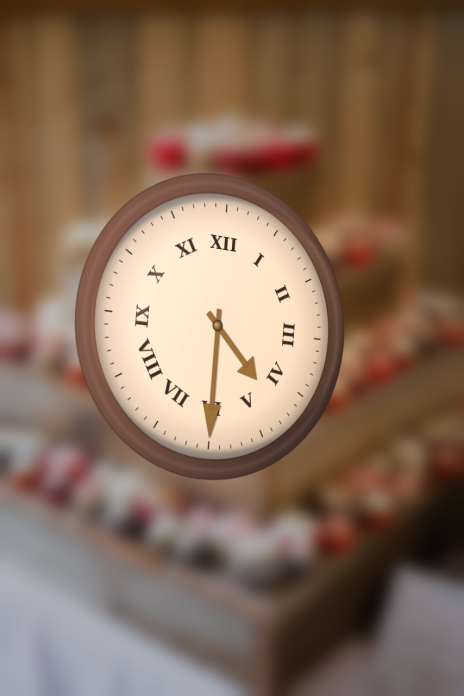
4:30
